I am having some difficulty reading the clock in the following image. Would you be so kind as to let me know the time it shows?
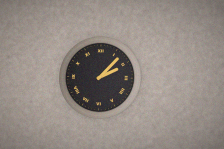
2:07
